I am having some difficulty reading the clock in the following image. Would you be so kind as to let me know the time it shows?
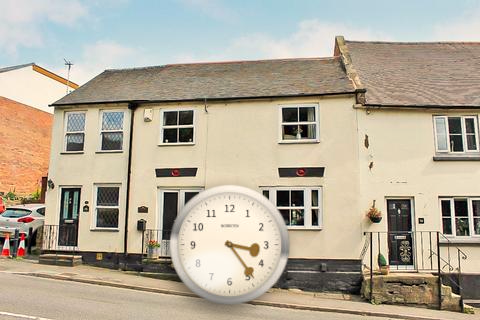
3:24
